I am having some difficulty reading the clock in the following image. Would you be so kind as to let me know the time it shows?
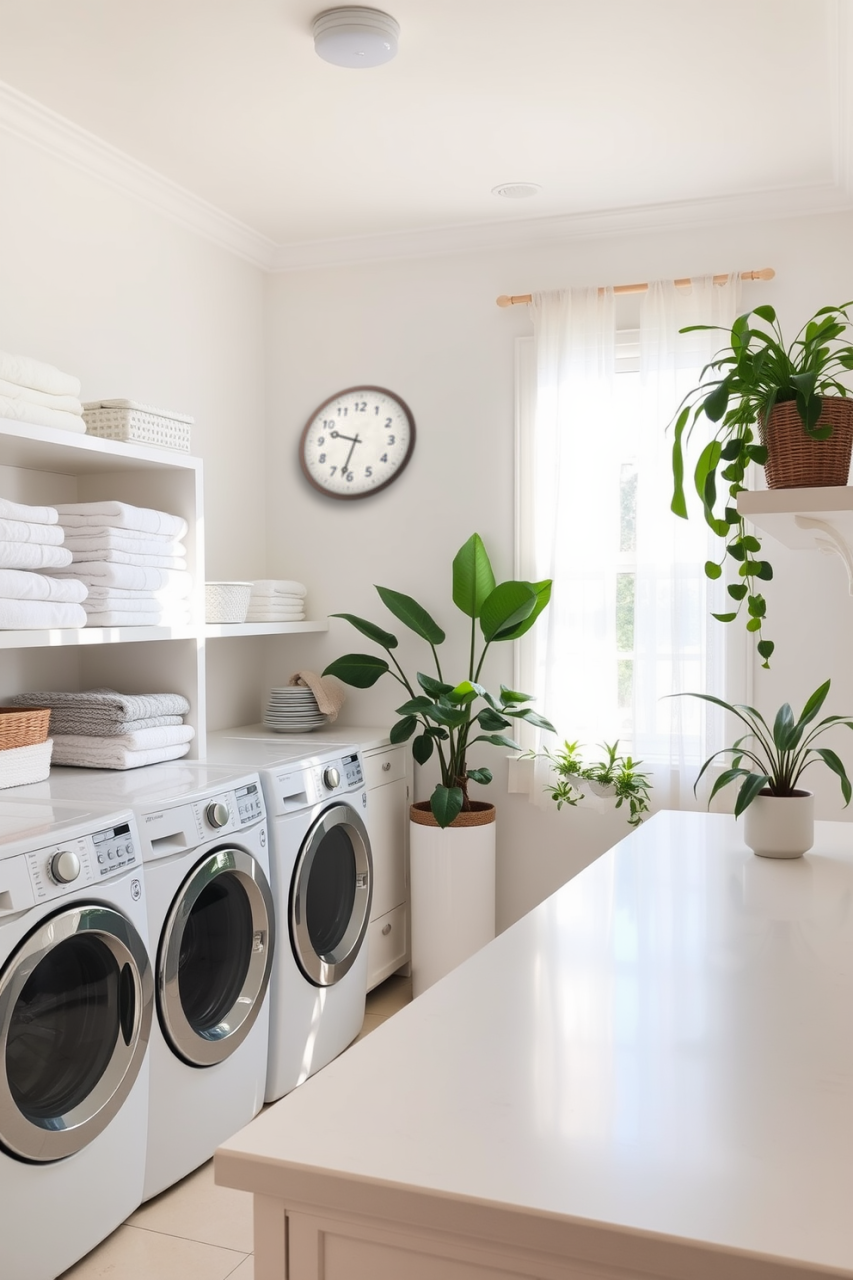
9:32
